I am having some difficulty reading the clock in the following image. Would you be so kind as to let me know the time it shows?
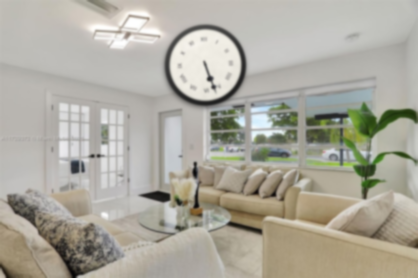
5:27
